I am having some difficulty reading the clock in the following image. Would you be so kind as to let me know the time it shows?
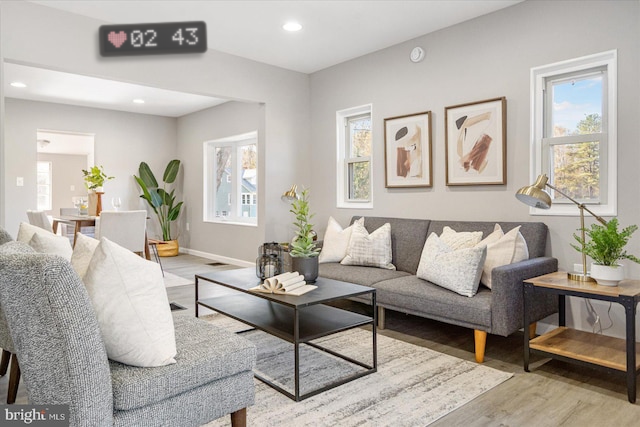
2:43
